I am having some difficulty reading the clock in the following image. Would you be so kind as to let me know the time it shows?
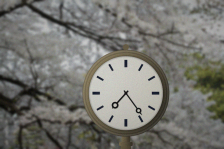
7:24
